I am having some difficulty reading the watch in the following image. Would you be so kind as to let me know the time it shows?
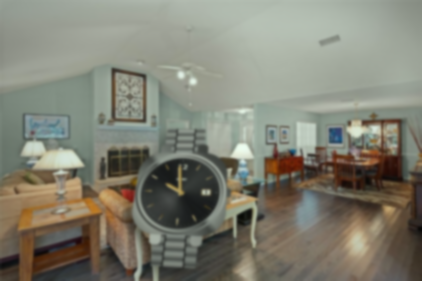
9:59
